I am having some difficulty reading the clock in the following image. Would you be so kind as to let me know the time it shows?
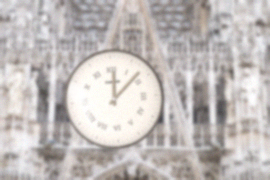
12:08
